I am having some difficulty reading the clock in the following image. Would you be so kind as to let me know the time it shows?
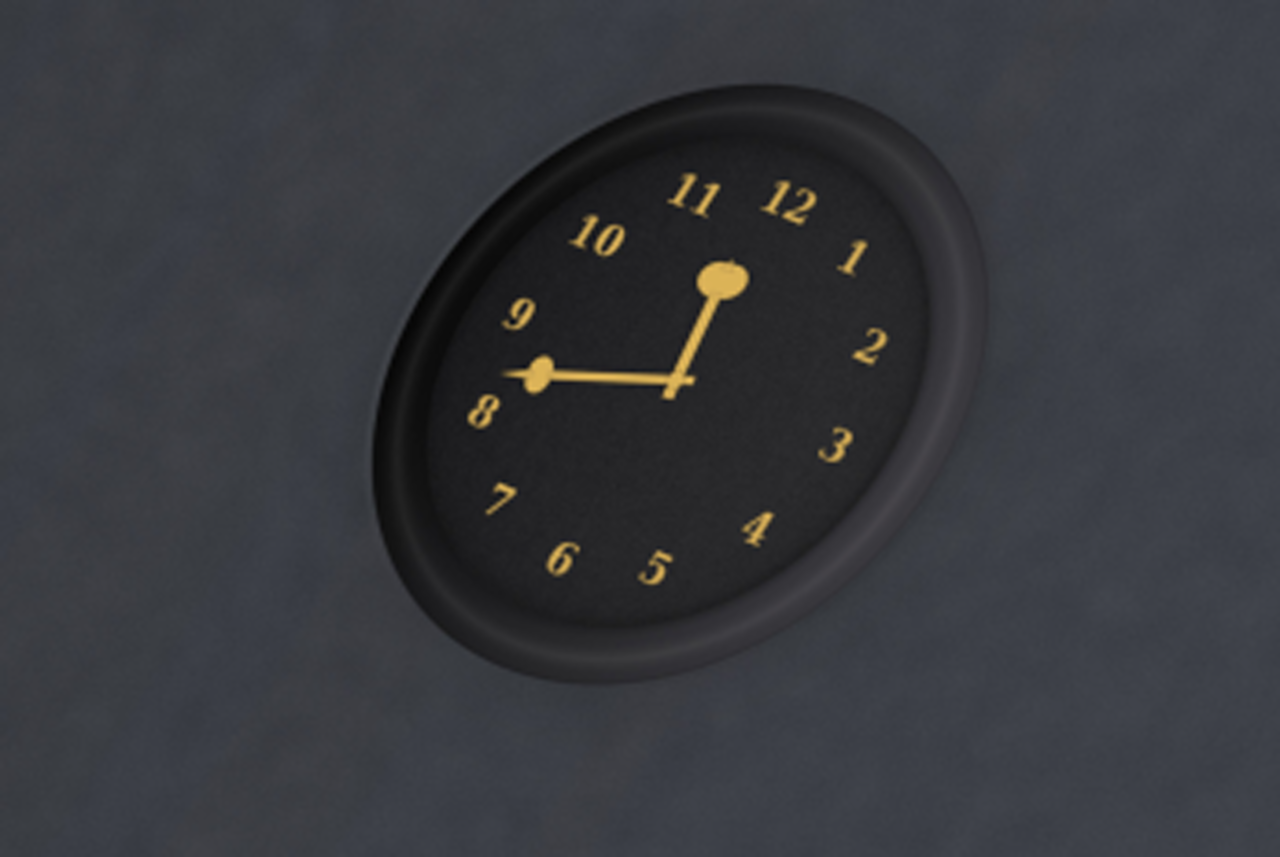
11:42
